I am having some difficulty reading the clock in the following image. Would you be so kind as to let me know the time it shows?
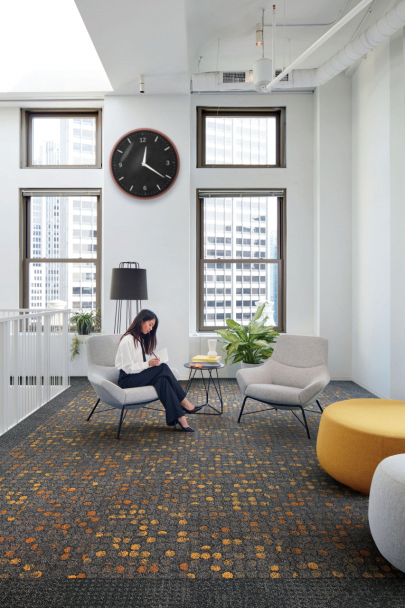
12:21
